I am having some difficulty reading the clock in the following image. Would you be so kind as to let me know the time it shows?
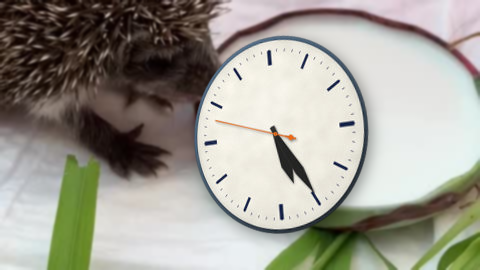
5:24:48
